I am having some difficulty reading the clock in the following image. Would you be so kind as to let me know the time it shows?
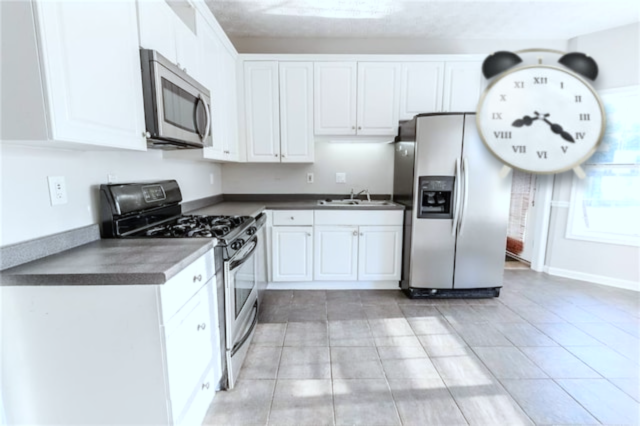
8:22
